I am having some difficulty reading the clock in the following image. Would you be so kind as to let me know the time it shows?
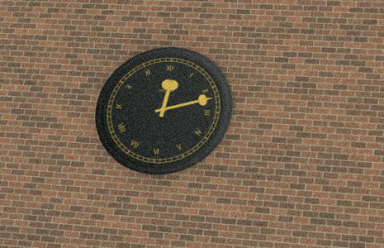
12:12
